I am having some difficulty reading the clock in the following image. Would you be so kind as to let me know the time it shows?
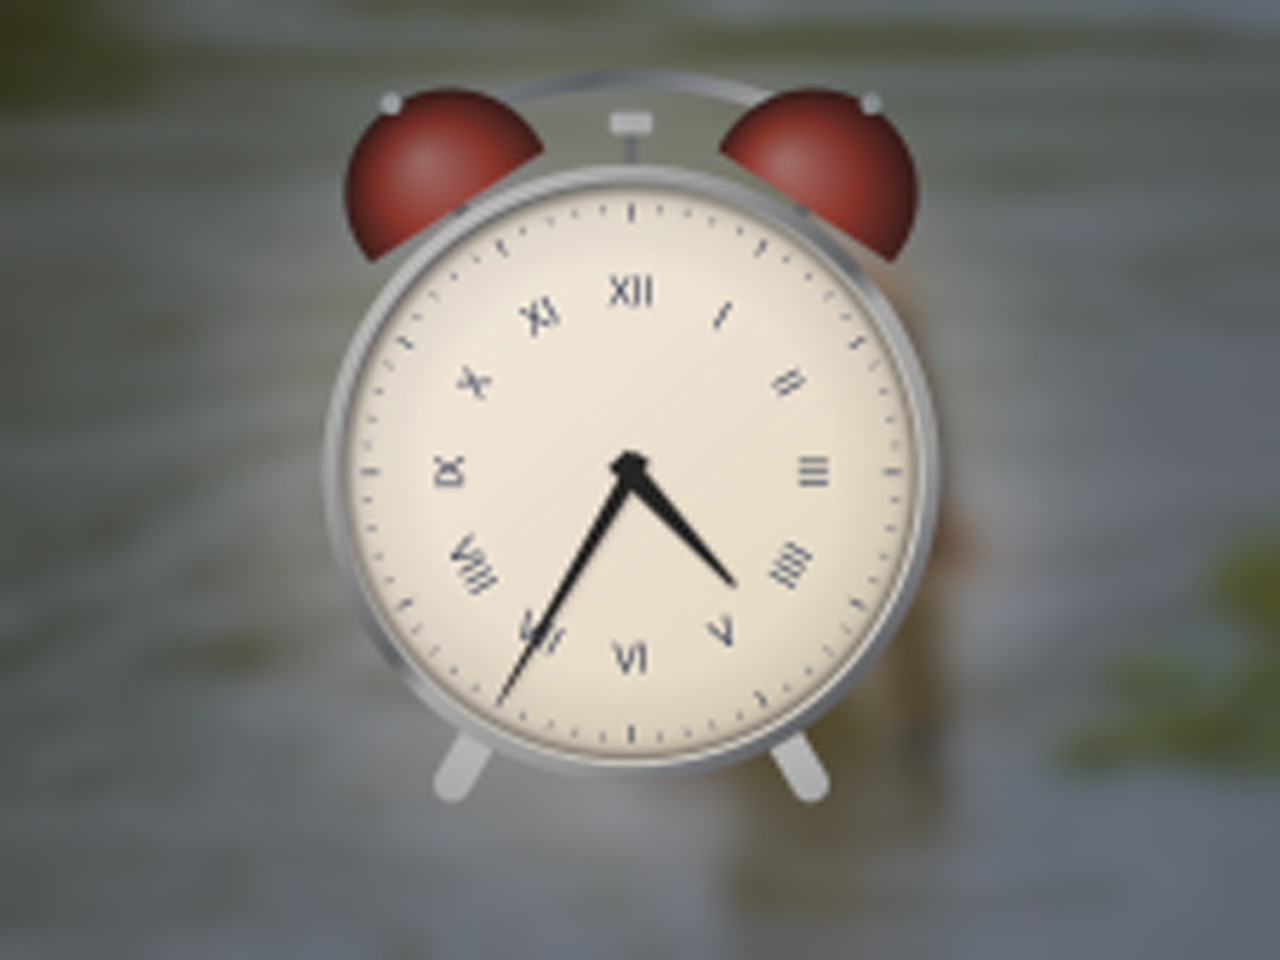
4:35
